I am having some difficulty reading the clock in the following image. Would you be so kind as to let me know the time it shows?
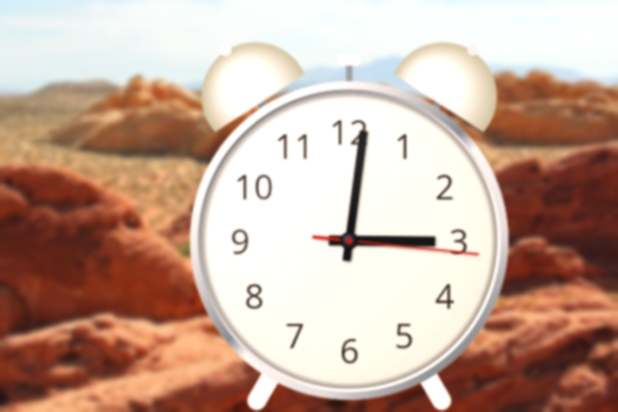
3:01:16
